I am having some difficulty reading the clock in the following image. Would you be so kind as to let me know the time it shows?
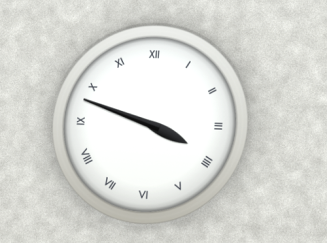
3:48
